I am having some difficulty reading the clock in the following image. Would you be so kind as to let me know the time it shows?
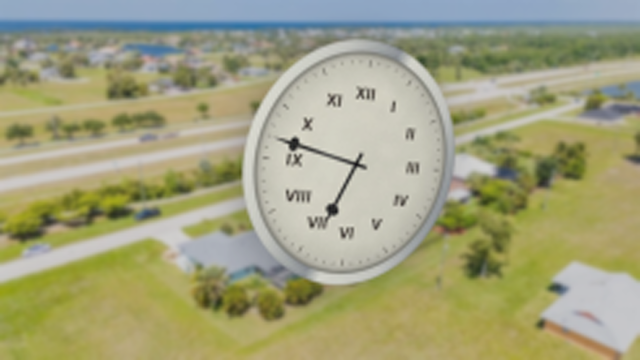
6:47
